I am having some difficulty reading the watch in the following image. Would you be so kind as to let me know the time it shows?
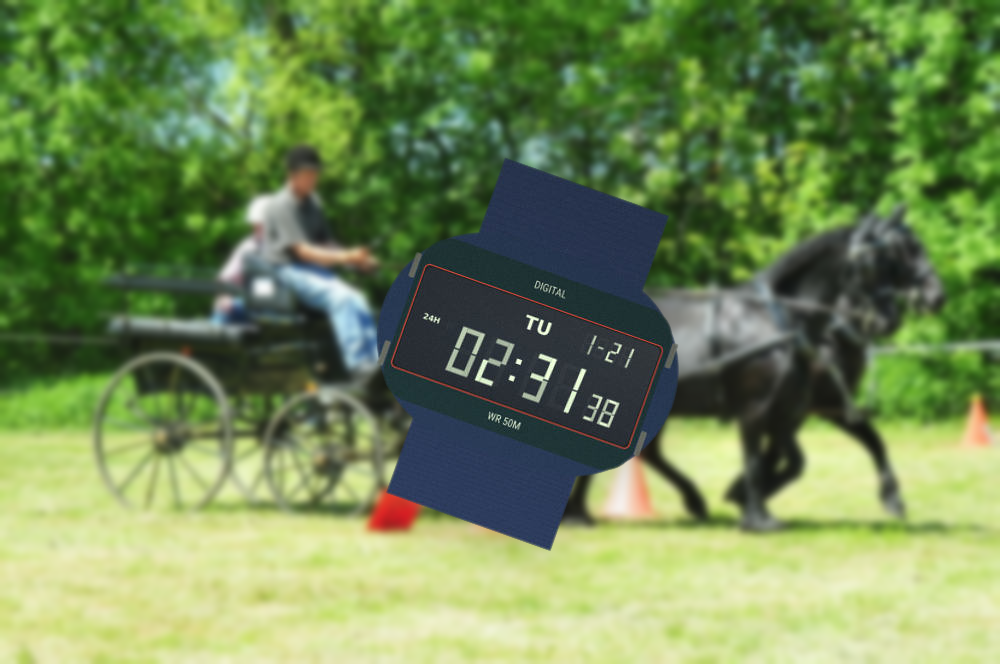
2:31:38
